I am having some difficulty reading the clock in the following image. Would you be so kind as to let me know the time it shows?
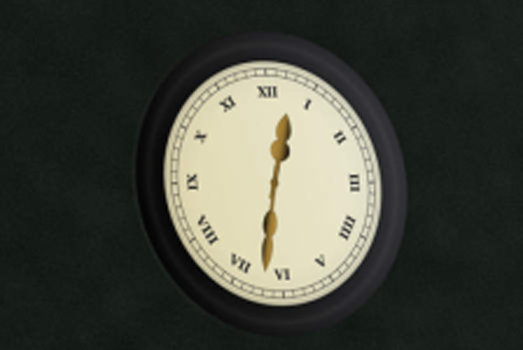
12:32
